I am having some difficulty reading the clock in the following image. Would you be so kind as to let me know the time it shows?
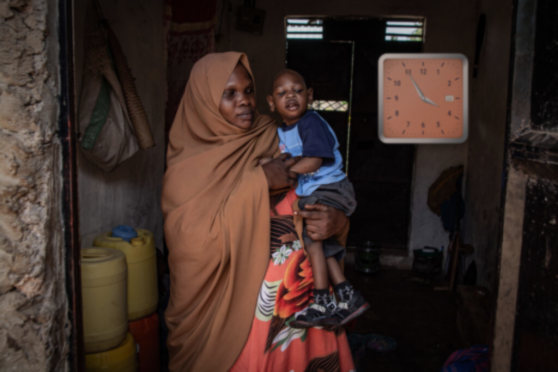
3:55
